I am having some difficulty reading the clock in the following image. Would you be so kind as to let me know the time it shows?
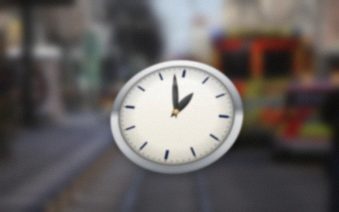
12:58
